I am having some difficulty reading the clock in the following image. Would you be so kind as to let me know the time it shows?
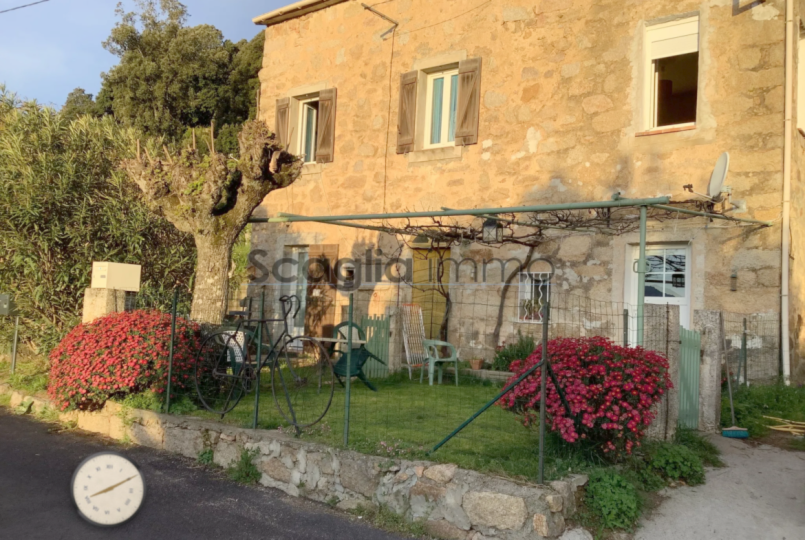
8:10
